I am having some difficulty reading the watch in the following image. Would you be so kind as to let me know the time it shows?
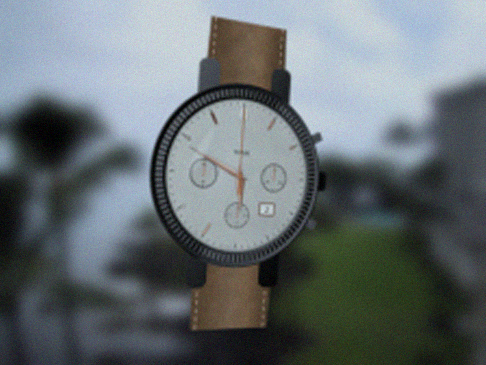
5:49
